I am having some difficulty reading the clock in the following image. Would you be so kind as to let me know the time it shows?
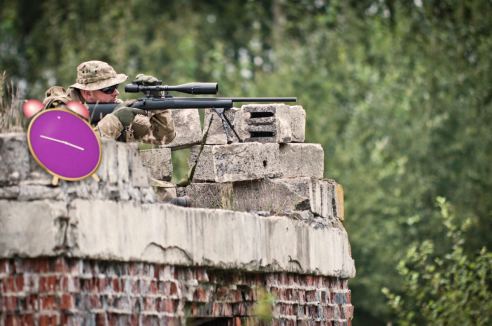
3:48
